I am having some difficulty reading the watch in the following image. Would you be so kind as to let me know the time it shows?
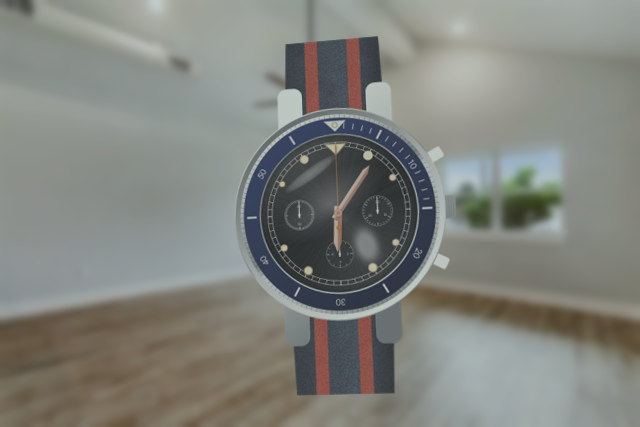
6:06
